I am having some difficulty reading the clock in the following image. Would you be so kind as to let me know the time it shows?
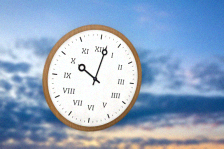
10:02
